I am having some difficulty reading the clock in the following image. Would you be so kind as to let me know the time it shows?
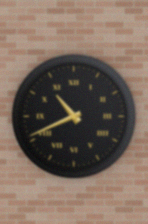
10:41
